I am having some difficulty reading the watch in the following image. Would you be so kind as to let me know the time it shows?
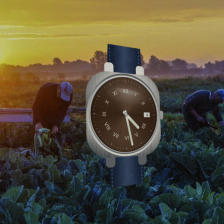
4:28
